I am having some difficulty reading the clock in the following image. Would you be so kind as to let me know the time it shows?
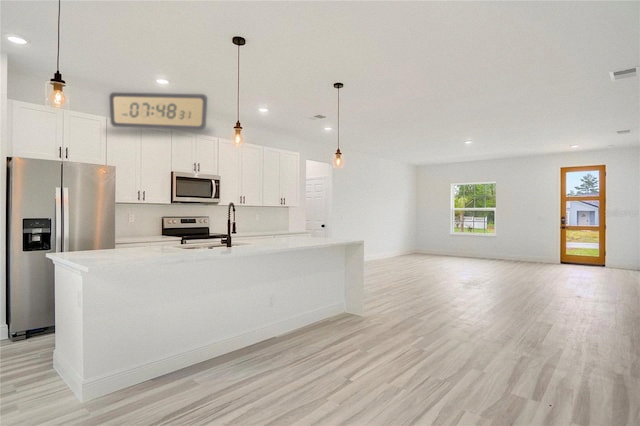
7:48
